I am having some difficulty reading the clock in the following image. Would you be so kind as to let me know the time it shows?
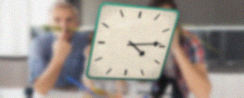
4:14
